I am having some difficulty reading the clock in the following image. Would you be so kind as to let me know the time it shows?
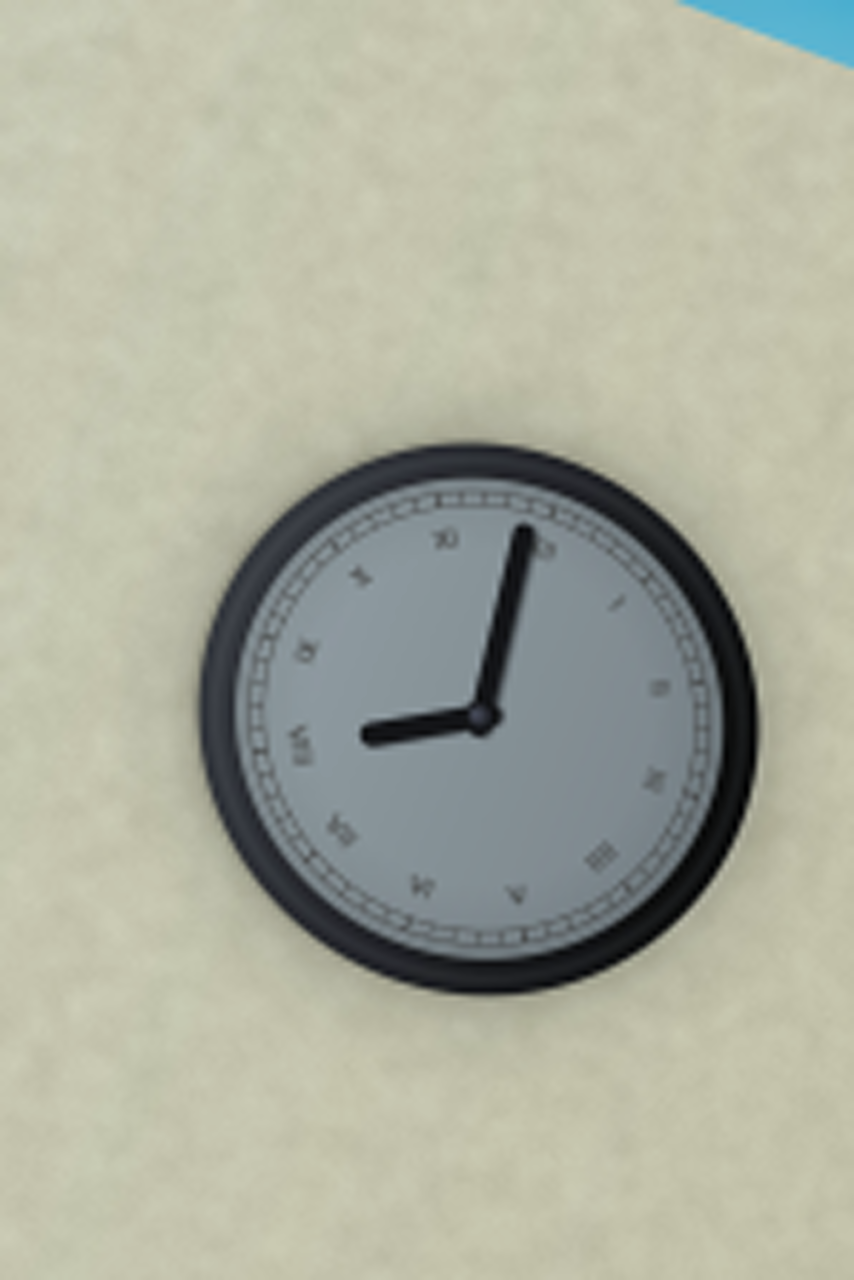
7:59
